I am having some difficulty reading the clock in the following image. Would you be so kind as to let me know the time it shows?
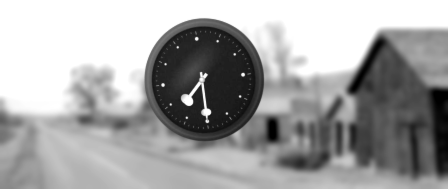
7:30
